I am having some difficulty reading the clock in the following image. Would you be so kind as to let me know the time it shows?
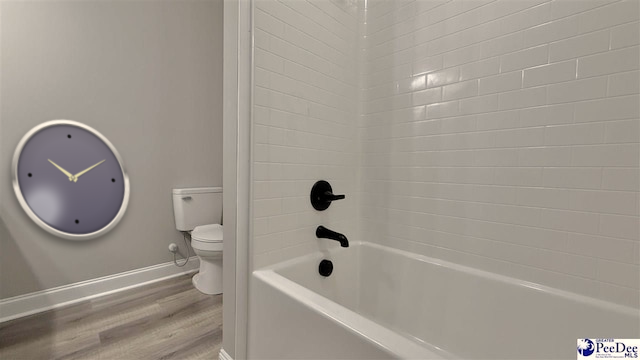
10:10
